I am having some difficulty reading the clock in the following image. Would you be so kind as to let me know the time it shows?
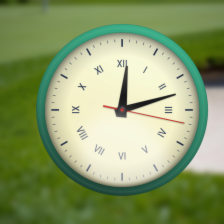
12:12:17
